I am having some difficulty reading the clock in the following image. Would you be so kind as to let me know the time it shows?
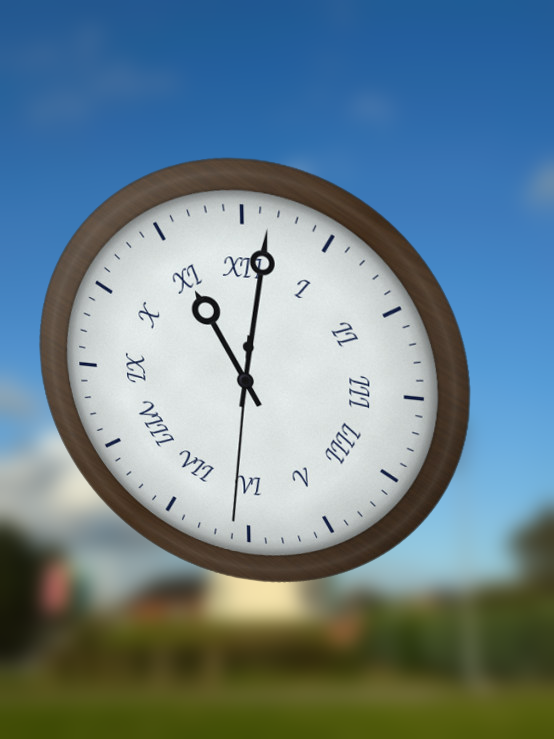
11:01:31
